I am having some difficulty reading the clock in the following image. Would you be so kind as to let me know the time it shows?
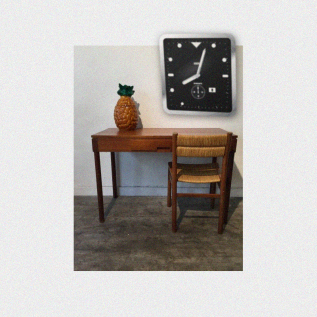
8:03
